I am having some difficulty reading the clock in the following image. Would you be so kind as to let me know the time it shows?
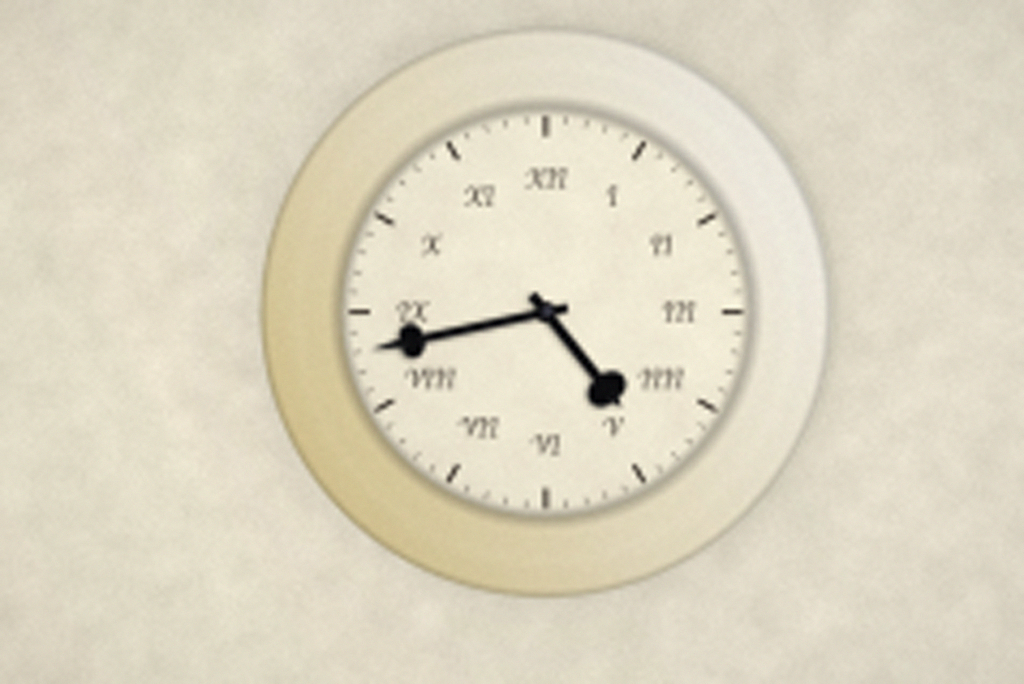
4:43
